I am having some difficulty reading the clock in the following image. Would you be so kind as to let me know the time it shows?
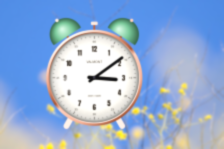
3:09
